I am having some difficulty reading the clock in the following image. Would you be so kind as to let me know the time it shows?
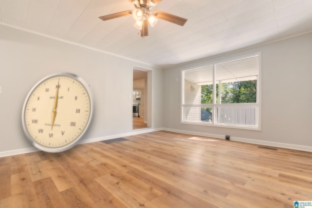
6:00
